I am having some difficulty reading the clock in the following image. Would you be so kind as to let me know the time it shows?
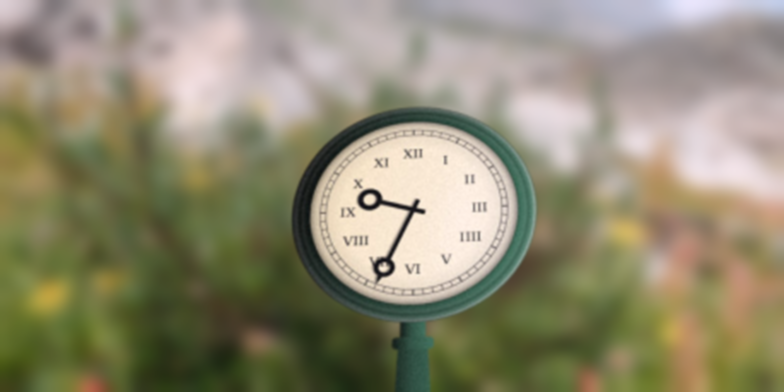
9:34
